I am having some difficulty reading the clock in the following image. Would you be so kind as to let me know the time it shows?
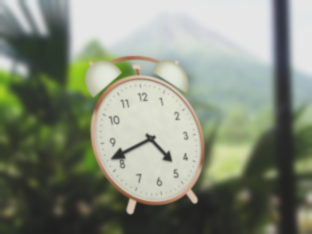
4:42
